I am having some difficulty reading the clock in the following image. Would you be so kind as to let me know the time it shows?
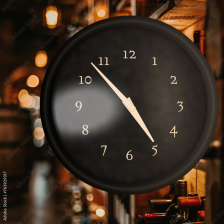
4:53
